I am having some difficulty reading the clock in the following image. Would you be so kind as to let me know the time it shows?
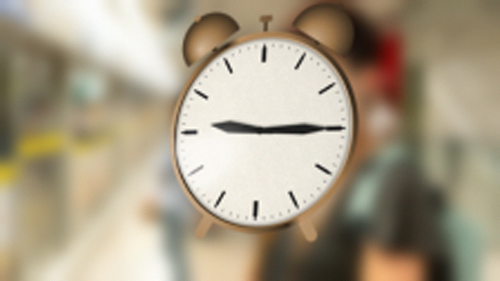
9:15
